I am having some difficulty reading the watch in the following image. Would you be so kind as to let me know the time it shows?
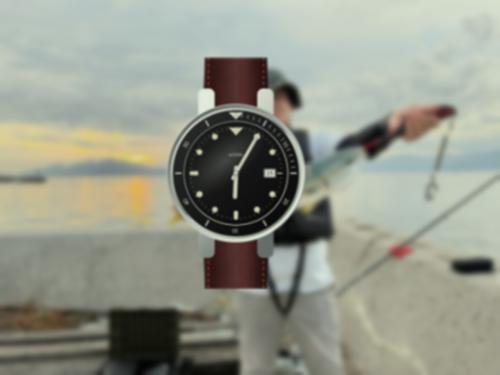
6:05
